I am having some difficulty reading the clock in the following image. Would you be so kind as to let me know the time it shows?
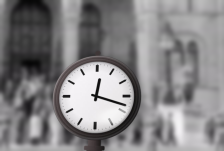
12:18
